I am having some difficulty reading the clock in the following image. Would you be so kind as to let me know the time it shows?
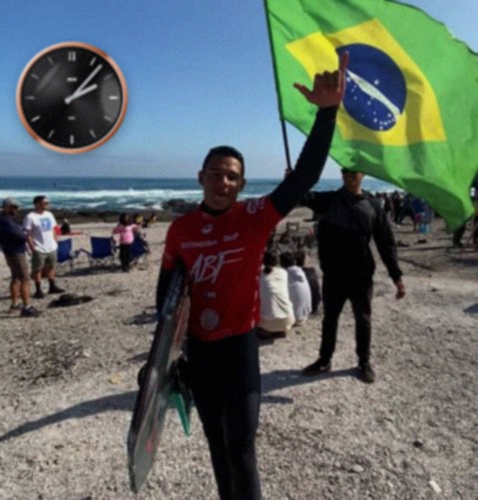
2:07
